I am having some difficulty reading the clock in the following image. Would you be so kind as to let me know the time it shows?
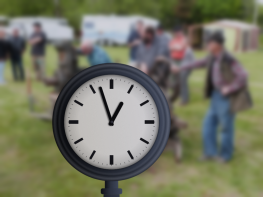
12:57
